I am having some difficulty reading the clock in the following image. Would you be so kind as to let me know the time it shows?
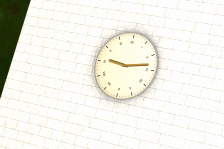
9:13
